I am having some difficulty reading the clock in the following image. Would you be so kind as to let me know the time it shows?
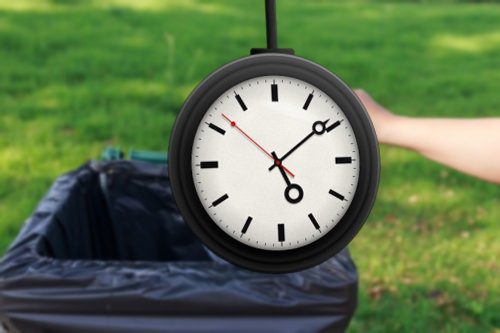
5:08:52
